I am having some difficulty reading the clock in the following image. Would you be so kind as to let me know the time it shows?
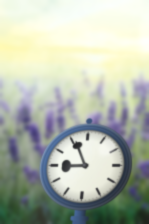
8:56
